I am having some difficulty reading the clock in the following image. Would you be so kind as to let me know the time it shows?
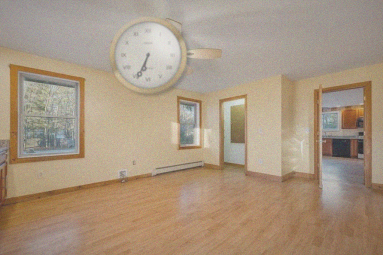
6:34
